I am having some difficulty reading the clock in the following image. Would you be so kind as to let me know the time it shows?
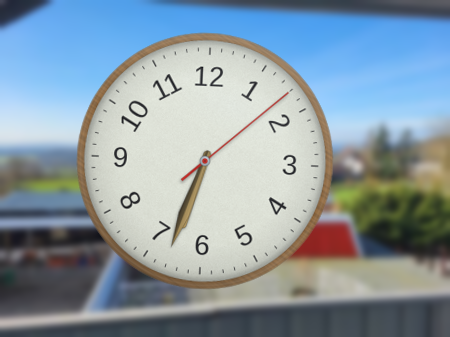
6:33:08
